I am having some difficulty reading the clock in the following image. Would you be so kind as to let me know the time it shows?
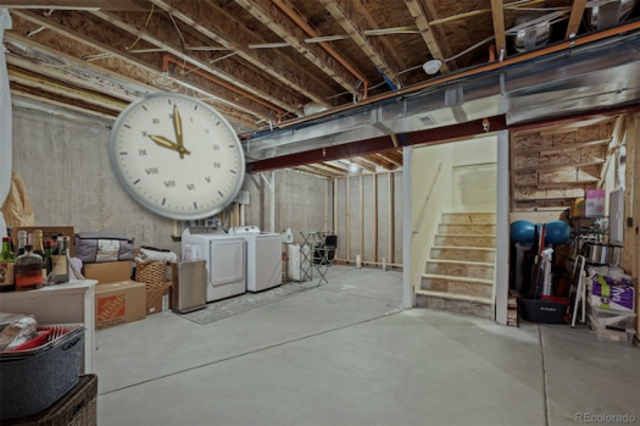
10:01
